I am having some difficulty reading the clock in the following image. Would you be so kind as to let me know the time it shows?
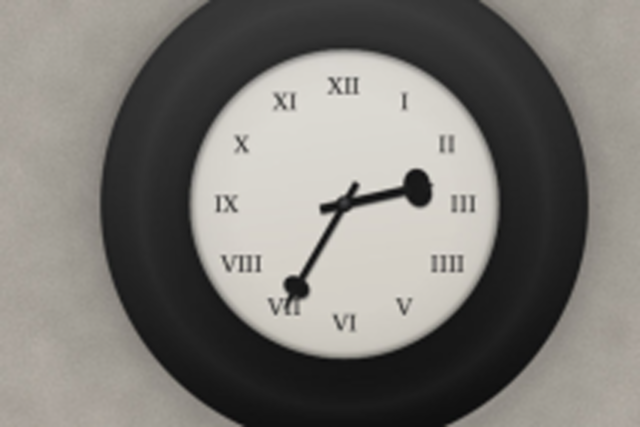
2:35
